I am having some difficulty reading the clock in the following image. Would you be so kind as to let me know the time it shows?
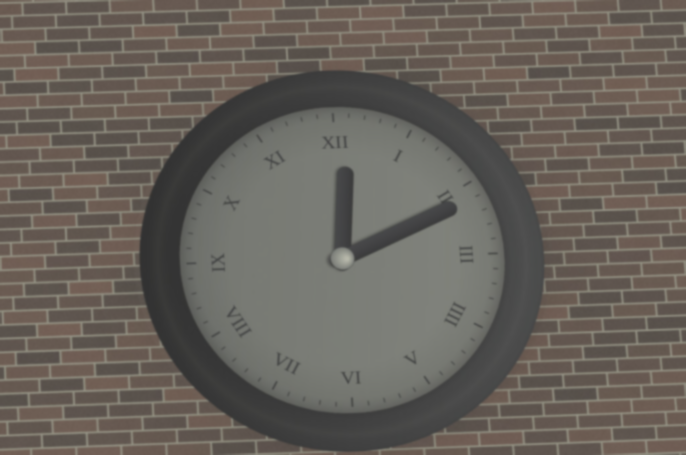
12:11
